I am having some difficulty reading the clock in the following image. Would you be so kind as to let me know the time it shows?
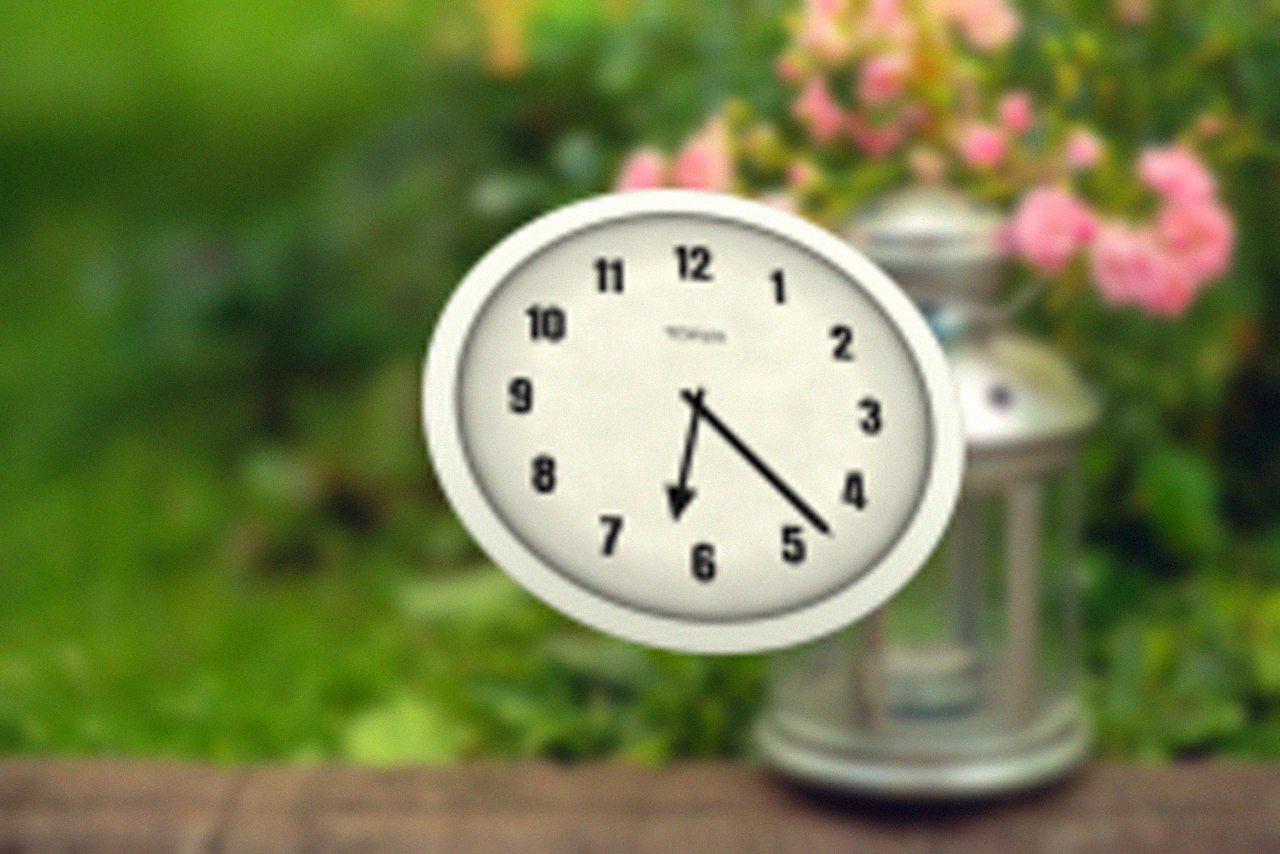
6:23
